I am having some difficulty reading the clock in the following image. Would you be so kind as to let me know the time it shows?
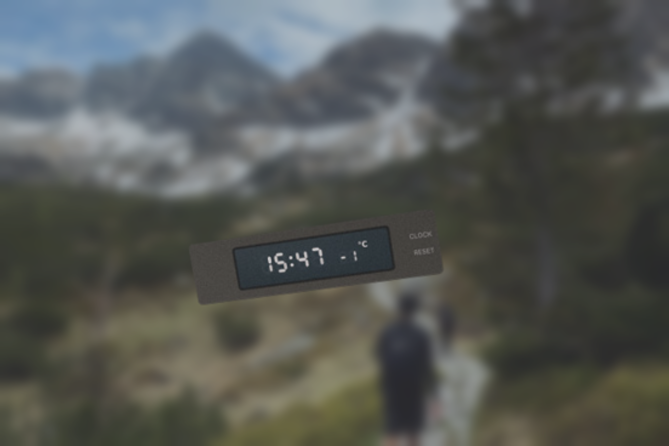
15:47
